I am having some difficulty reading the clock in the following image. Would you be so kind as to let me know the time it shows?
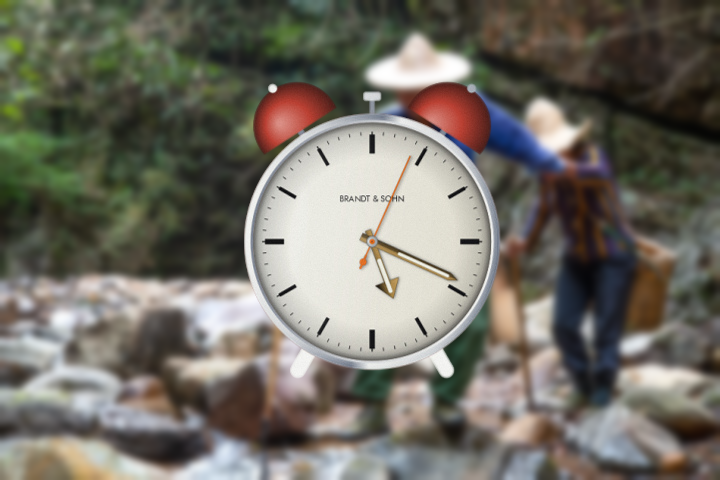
5:19:04
